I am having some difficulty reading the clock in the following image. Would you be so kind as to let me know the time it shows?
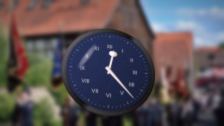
12:23
